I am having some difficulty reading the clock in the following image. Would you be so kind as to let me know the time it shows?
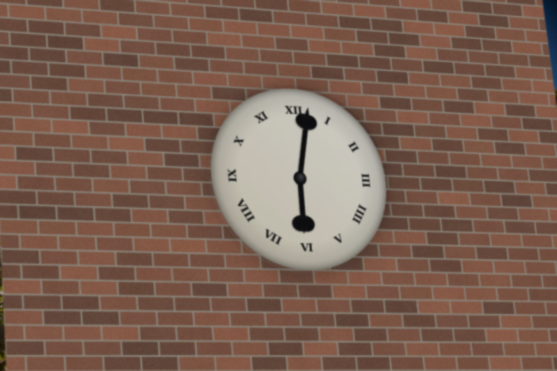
6:02
